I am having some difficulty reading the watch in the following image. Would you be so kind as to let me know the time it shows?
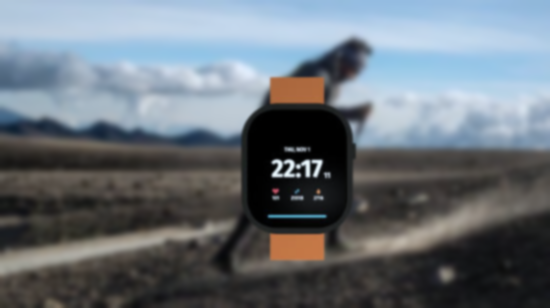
22:17
